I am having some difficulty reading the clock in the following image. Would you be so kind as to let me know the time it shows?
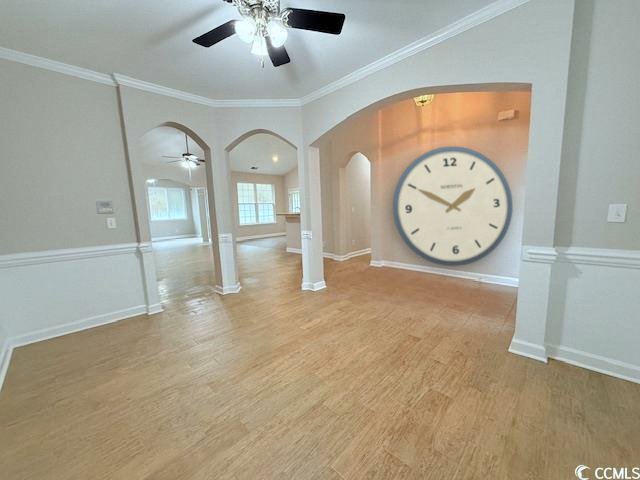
1:50
